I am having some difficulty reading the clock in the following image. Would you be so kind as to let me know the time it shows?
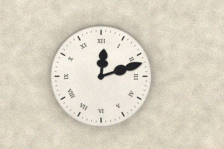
12:12
